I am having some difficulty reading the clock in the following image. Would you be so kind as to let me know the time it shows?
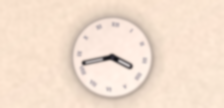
3:42
